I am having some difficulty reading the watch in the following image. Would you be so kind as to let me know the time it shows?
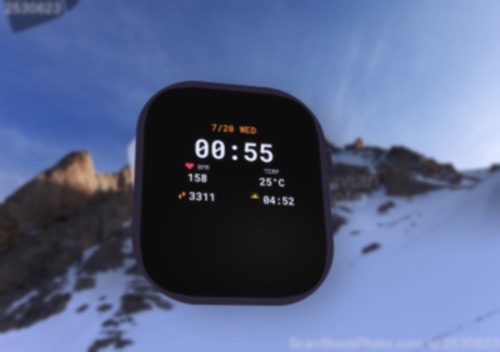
0:55
